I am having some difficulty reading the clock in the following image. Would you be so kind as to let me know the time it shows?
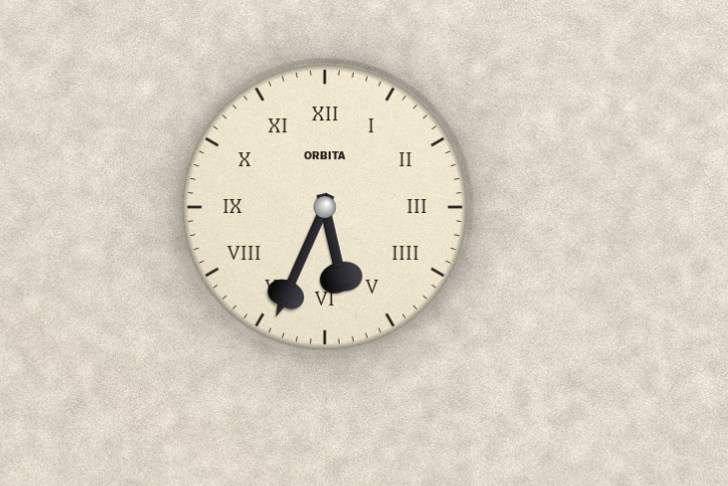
5:34
